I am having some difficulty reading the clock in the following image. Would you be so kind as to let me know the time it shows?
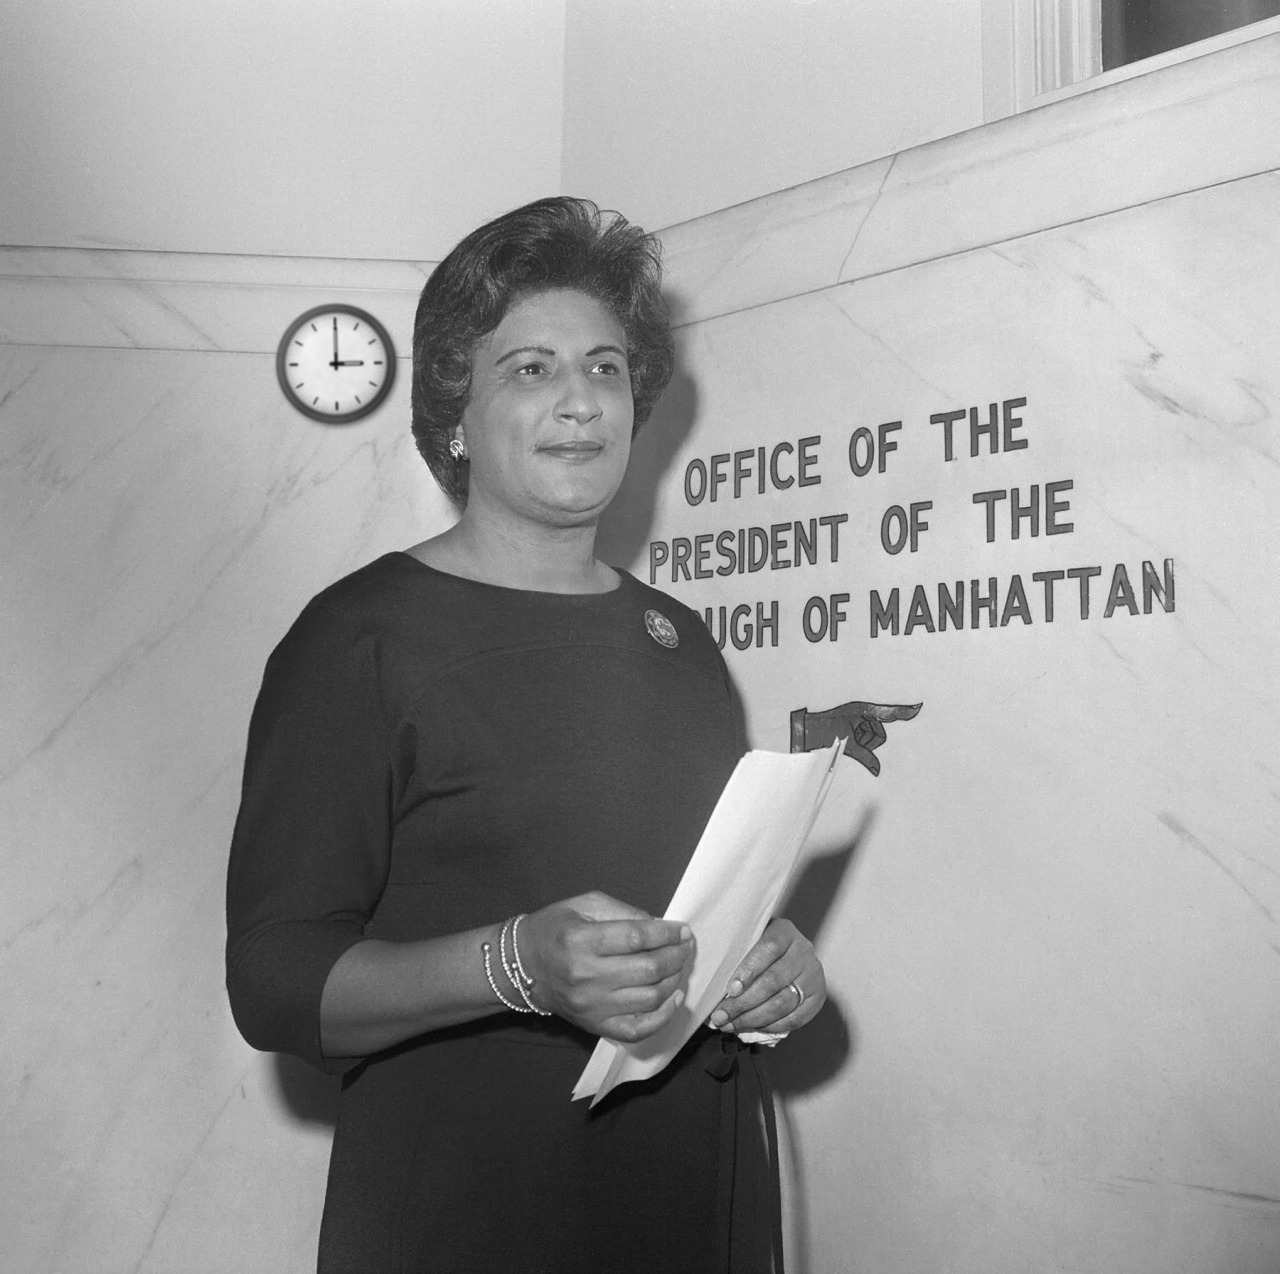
3:00
